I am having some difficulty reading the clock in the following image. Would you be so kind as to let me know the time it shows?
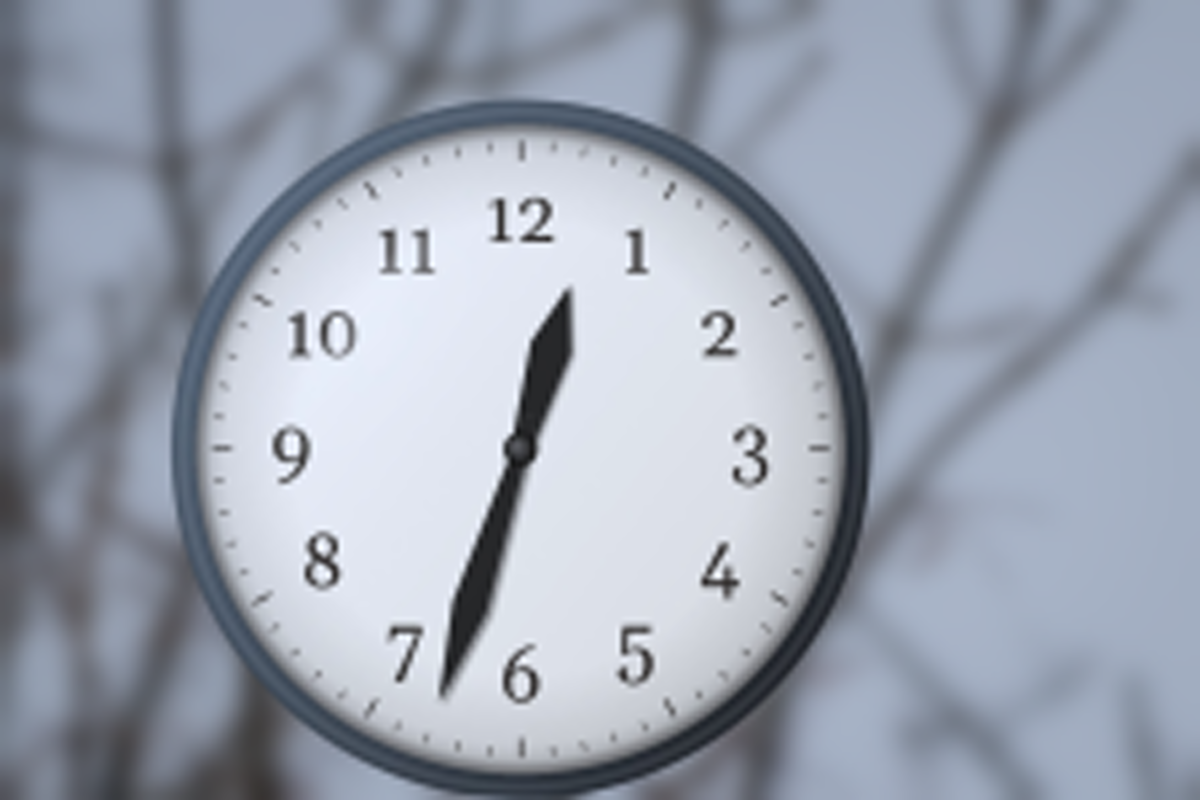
12:33
